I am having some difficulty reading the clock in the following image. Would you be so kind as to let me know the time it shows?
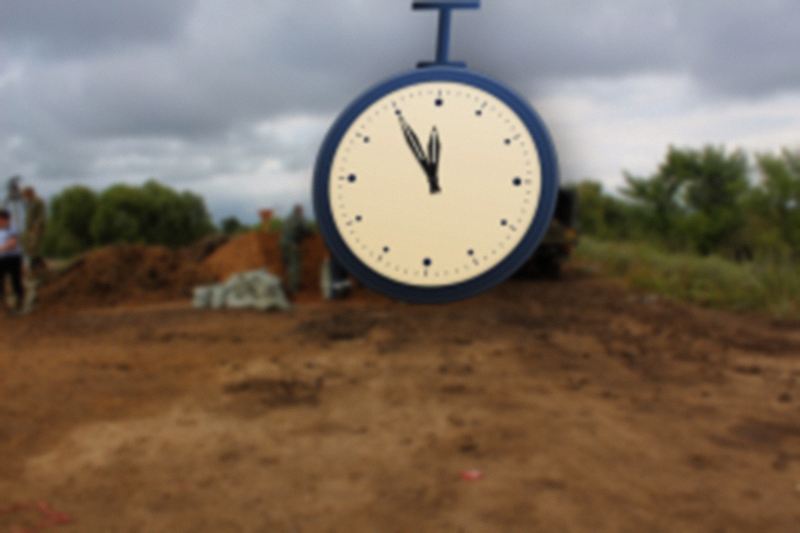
11:55
